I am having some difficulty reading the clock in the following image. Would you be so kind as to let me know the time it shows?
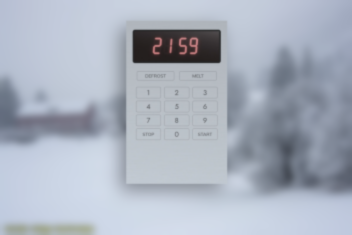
21:59
